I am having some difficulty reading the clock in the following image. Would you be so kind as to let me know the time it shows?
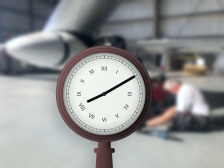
8:10
